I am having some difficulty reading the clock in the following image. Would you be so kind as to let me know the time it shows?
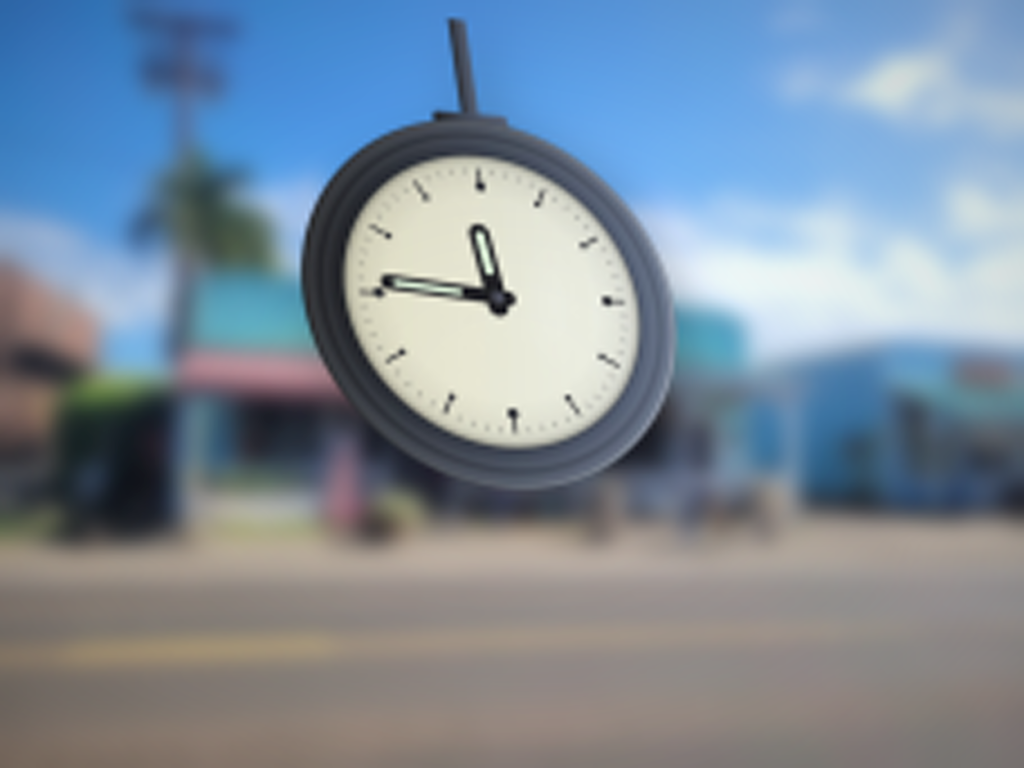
11:46
